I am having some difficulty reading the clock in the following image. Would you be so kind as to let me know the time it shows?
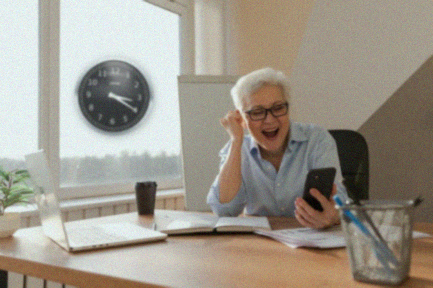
3:20
